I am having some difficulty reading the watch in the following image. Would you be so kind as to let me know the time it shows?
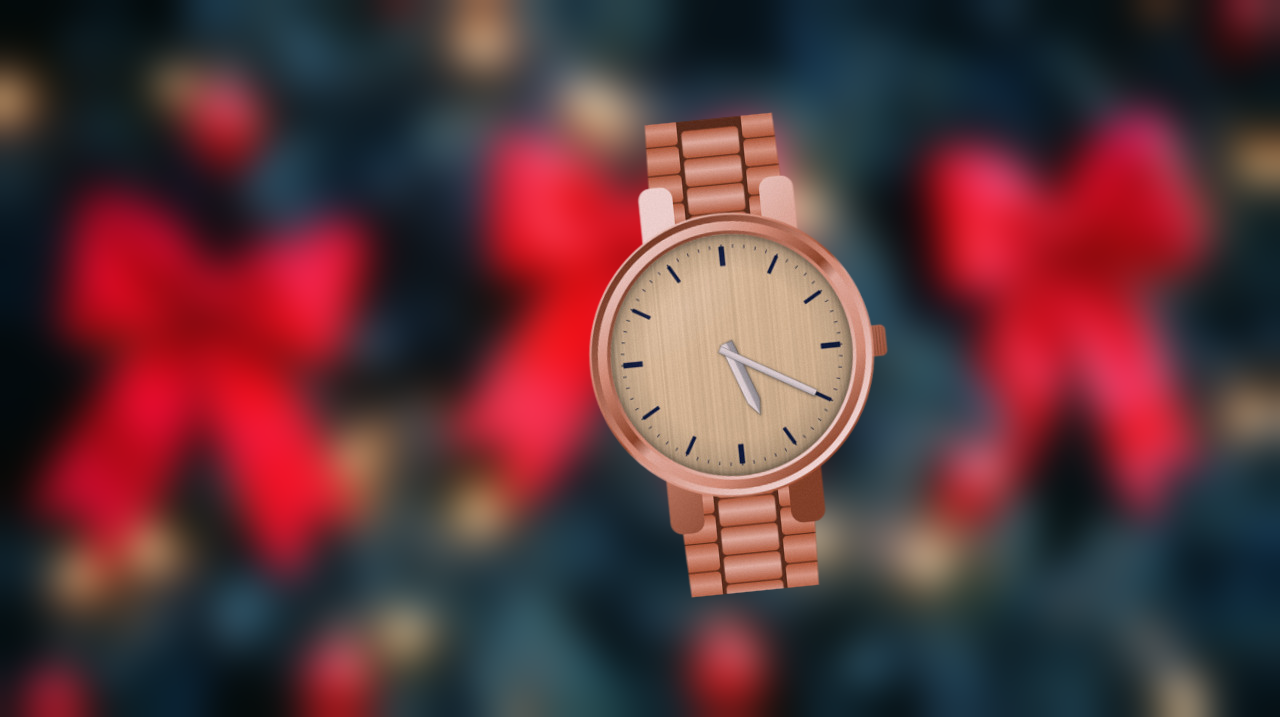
5:20
